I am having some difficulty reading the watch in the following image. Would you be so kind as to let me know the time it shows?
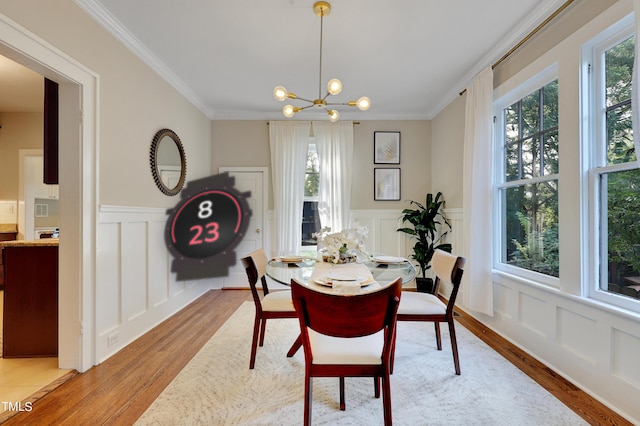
8:23
